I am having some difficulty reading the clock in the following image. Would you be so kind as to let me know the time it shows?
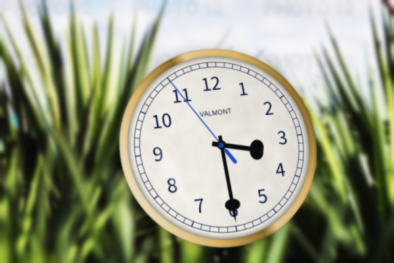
3:29:55
